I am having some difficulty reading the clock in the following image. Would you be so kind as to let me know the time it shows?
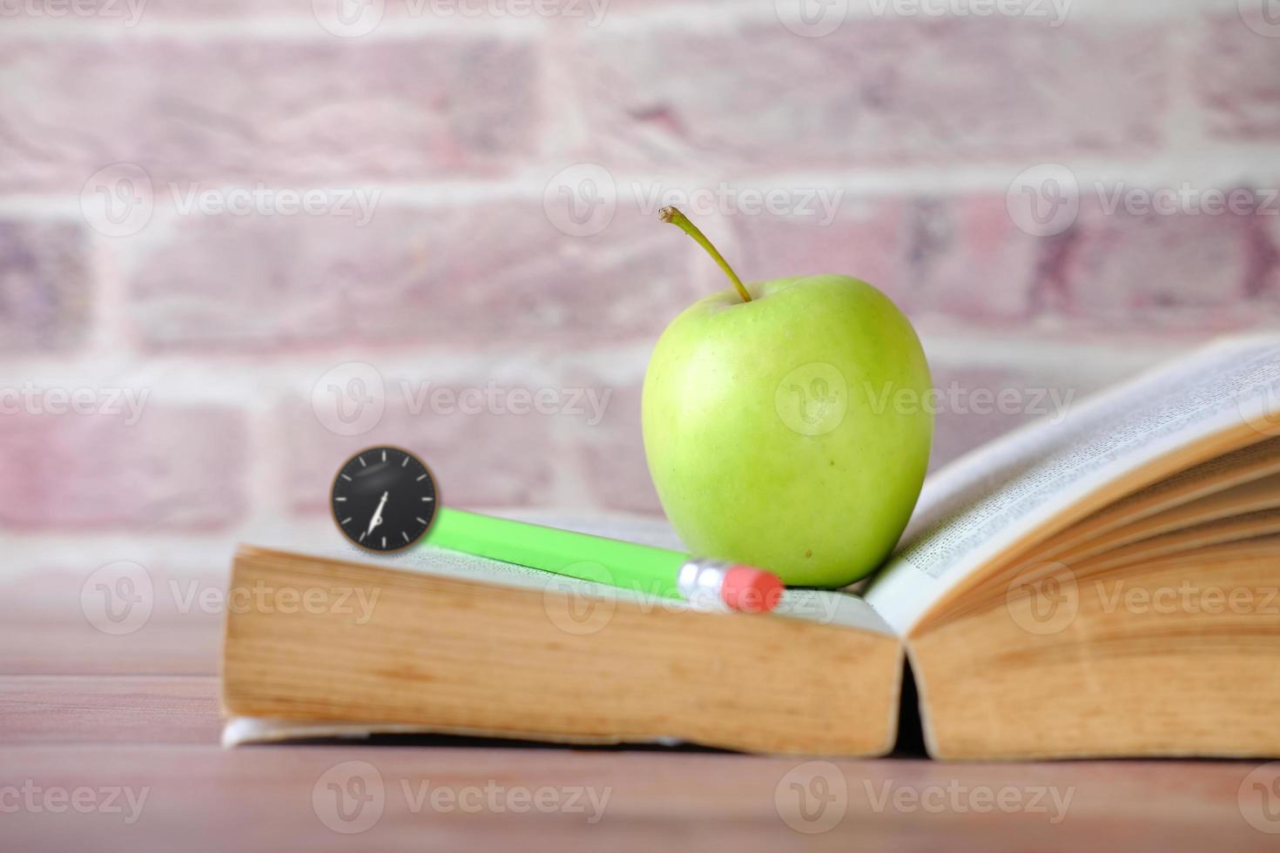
6:34
